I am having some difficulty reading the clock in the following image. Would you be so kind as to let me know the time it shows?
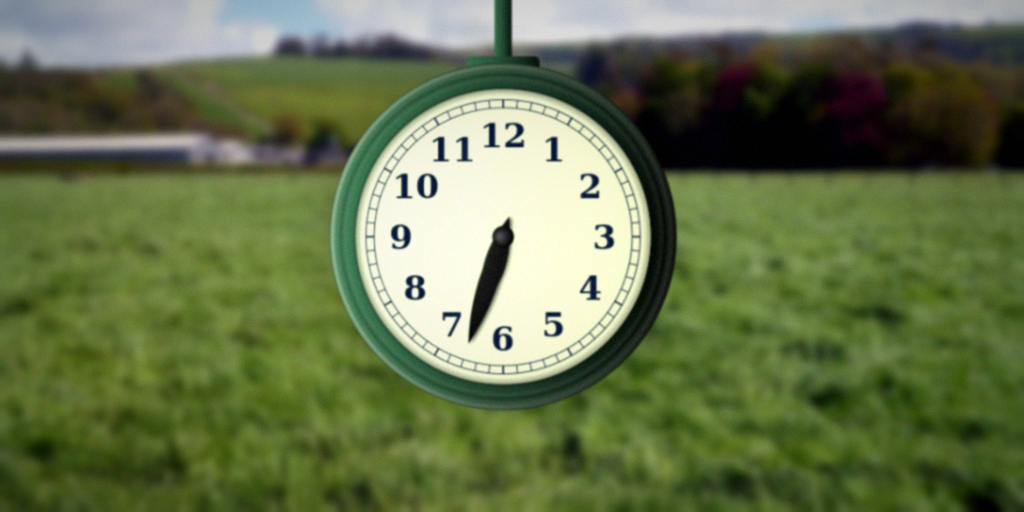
6:33
